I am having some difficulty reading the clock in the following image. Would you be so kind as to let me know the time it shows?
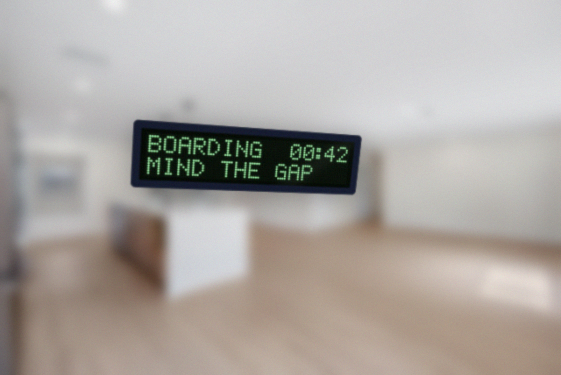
0:42
